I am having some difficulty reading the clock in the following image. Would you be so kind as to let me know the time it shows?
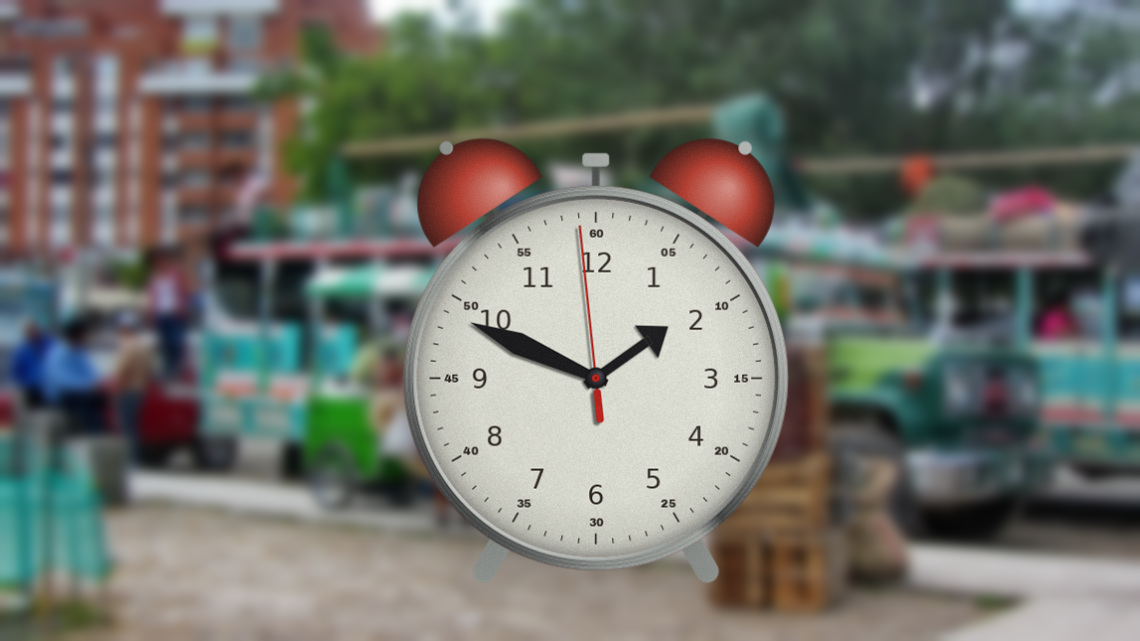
1:48:59
